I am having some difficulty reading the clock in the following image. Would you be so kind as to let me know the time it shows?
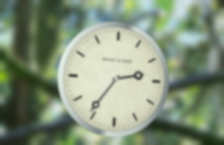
2:36
